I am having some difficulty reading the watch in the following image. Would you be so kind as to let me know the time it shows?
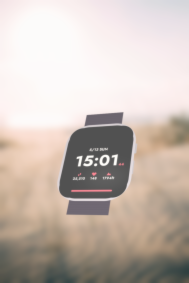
15:01
